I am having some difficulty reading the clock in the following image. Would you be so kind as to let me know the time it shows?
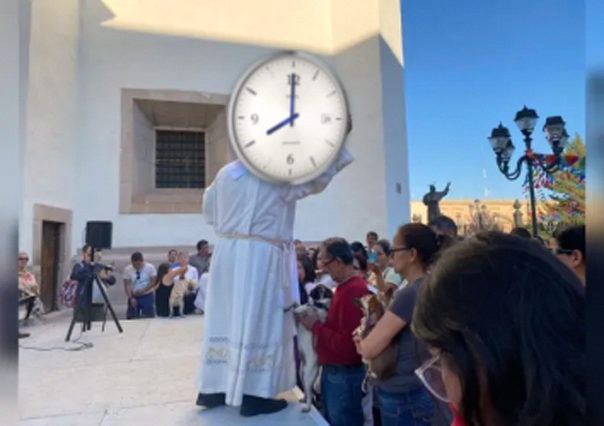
8:00
